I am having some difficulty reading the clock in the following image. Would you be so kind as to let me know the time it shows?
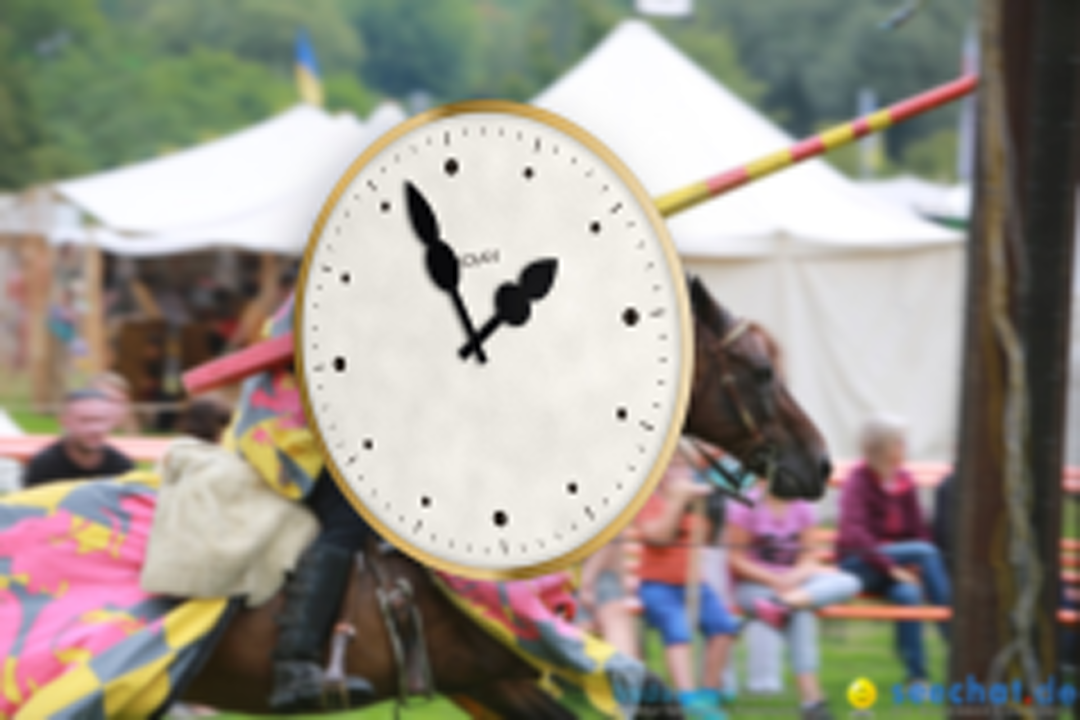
1:57
